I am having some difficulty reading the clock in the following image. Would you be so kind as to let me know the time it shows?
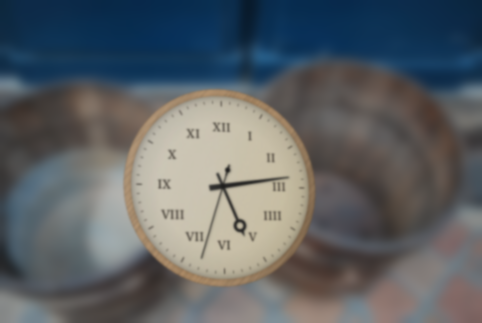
5:13:33
